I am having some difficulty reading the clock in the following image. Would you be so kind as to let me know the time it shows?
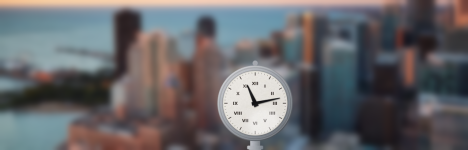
11:13
